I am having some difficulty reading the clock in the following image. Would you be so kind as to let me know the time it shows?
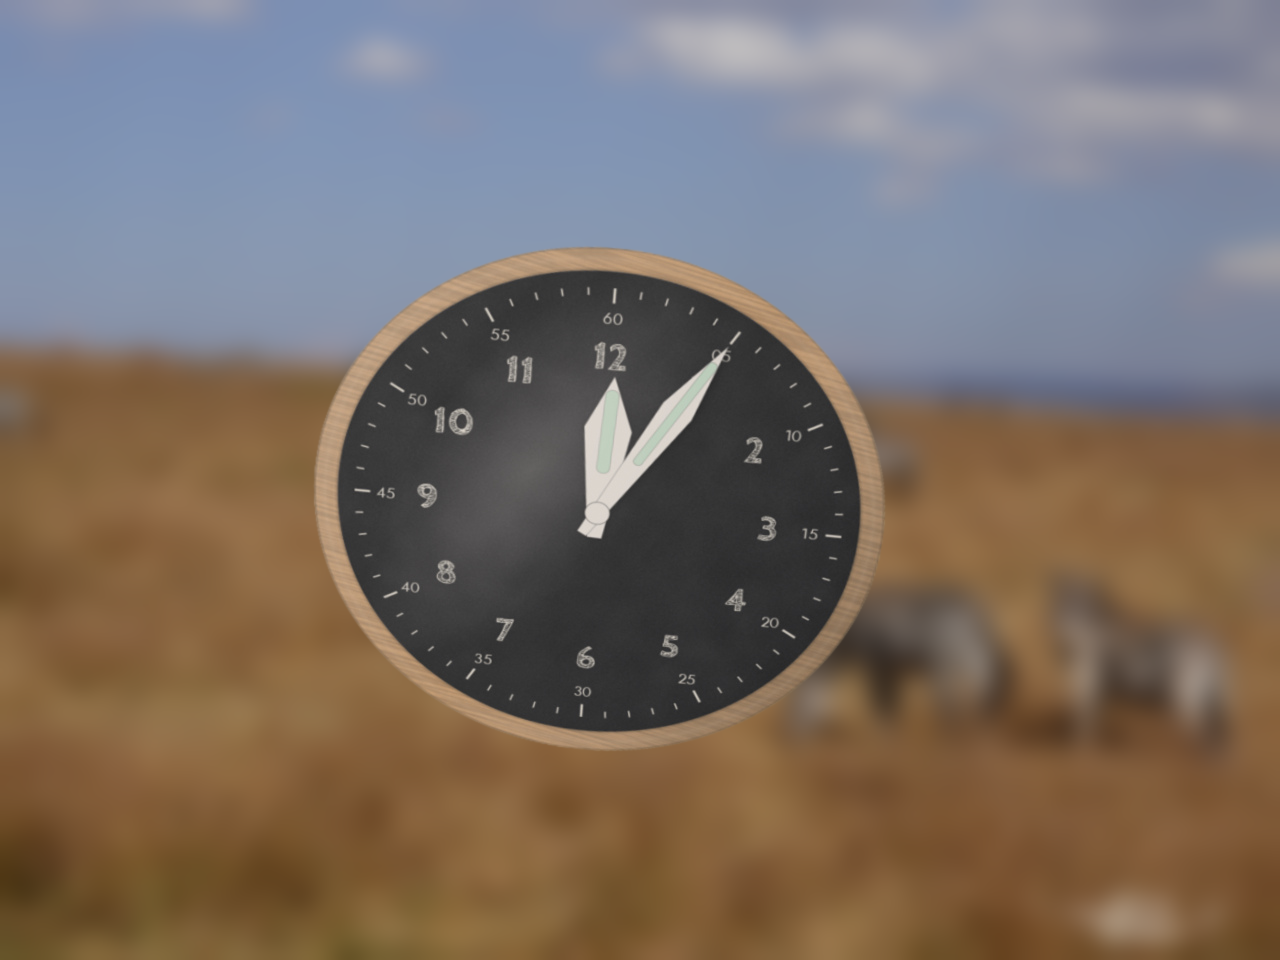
12:05
